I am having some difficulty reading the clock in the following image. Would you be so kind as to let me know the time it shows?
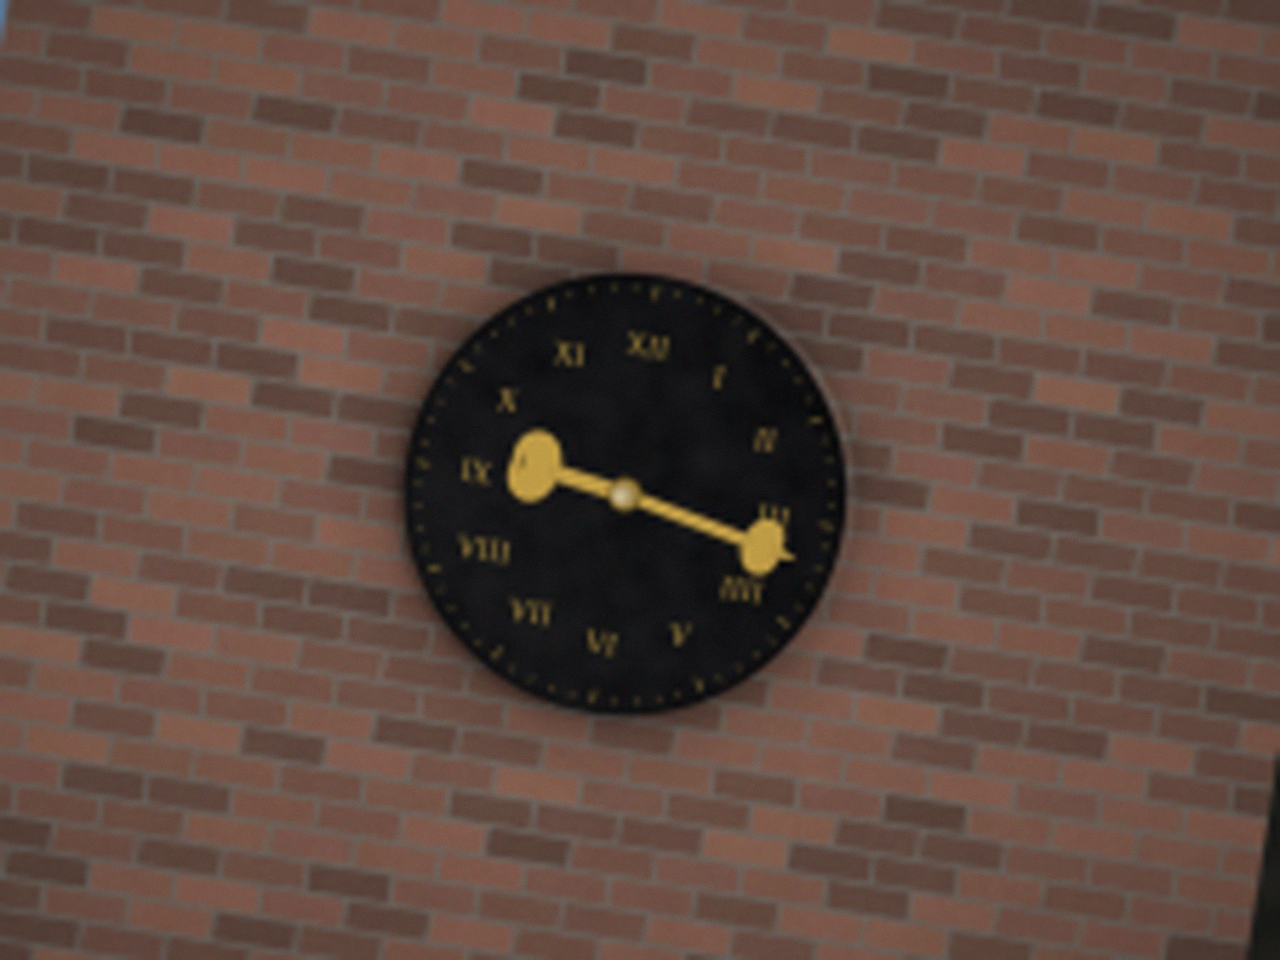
9:17
